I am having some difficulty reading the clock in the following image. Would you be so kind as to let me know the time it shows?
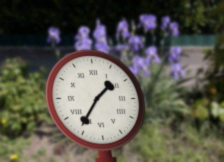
1:36
